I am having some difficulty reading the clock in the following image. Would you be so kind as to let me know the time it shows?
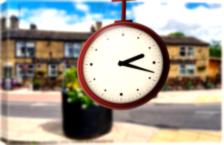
2:18
